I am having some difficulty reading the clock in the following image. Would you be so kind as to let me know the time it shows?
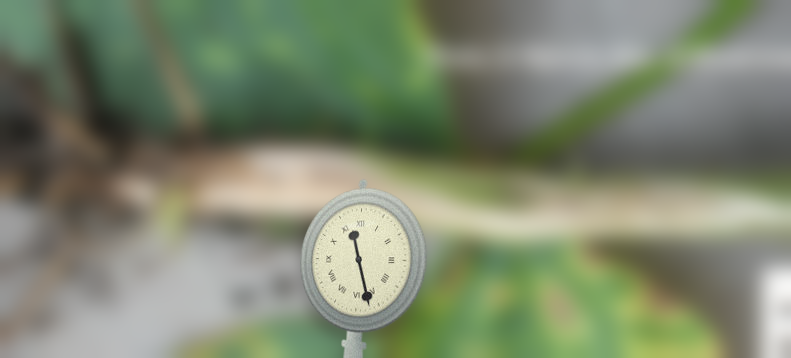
11:27
